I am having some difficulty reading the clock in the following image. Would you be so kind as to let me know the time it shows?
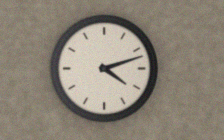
4:12
